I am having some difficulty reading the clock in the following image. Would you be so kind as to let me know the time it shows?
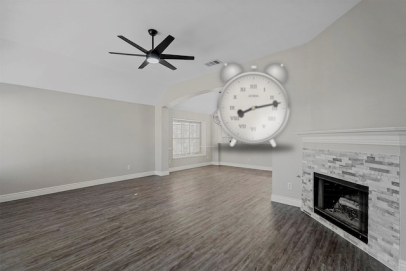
8:13
